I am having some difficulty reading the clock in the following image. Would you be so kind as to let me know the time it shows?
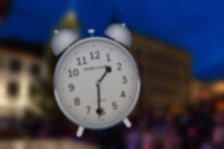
1:31
